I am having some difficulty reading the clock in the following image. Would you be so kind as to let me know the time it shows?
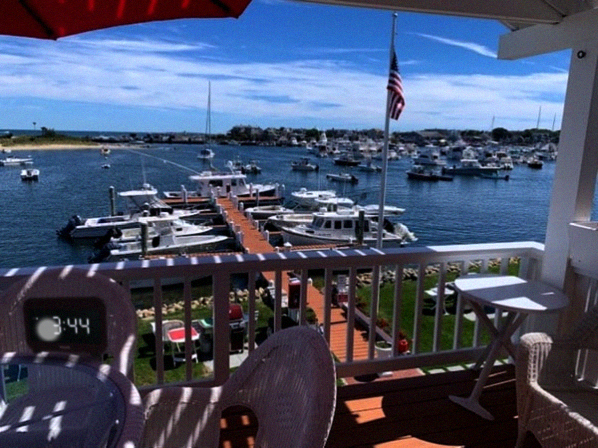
3:44
